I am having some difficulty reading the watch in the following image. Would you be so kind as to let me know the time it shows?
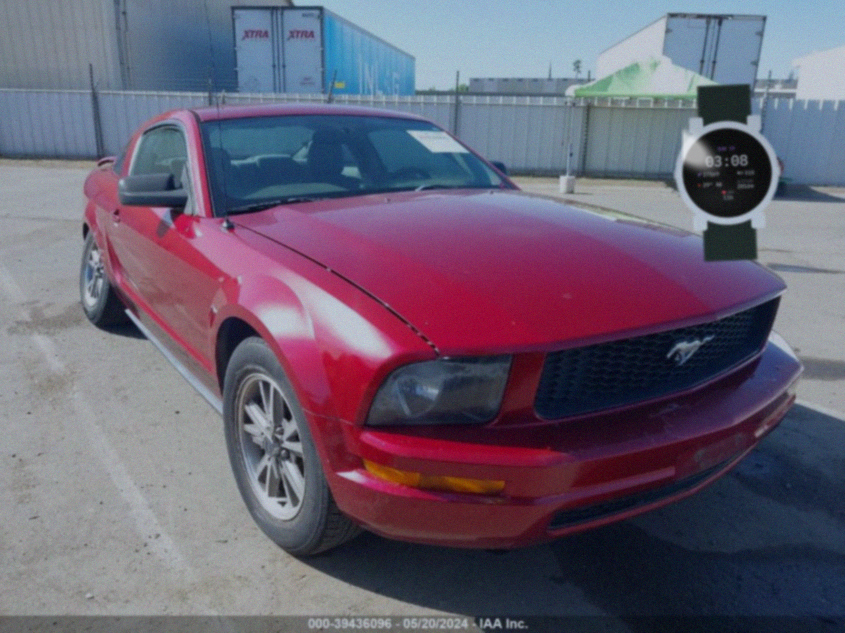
3:08
